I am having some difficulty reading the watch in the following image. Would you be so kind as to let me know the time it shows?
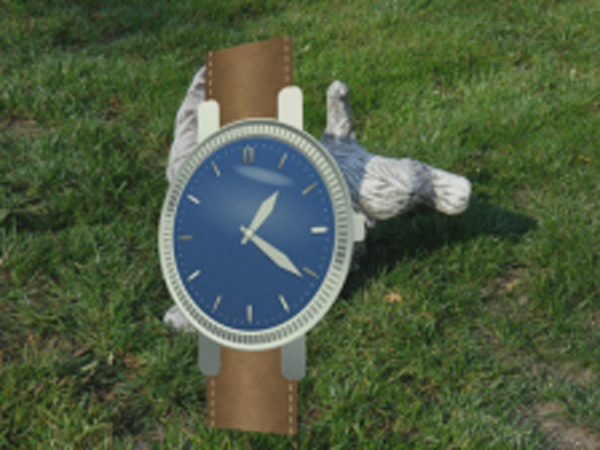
1:21
